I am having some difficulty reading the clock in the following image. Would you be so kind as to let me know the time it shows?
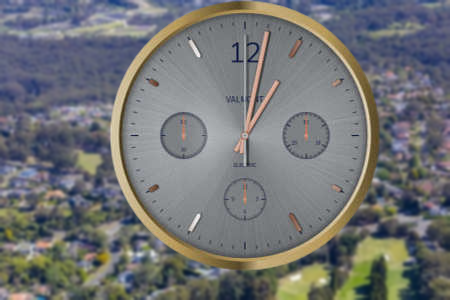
1:02
